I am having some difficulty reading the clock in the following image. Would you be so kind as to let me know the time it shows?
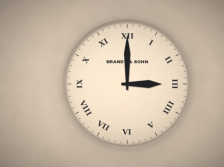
3:00
